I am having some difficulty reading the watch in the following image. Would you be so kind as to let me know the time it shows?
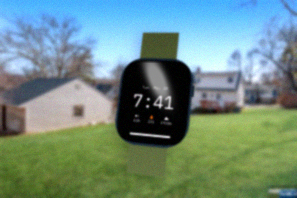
7:41
